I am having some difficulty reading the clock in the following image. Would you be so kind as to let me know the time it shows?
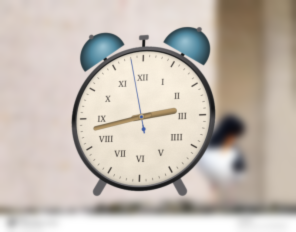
2:42:58
